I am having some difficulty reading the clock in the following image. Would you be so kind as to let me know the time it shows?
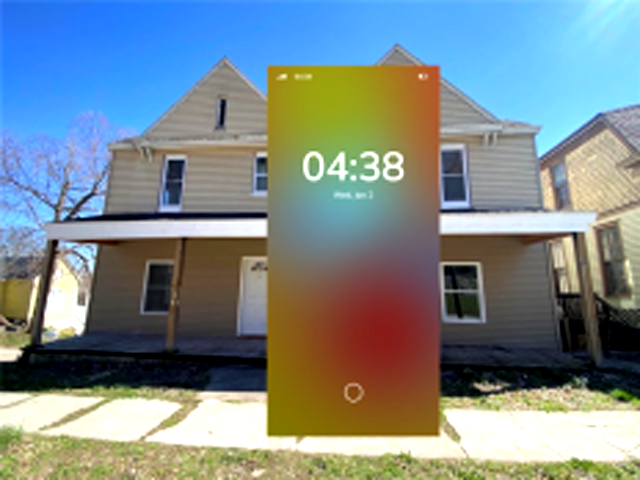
4:38
